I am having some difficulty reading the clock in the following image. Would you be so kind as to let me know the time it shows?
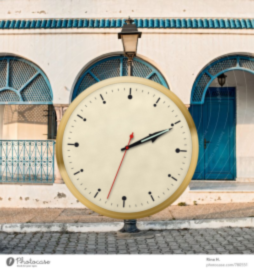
2:10:33
